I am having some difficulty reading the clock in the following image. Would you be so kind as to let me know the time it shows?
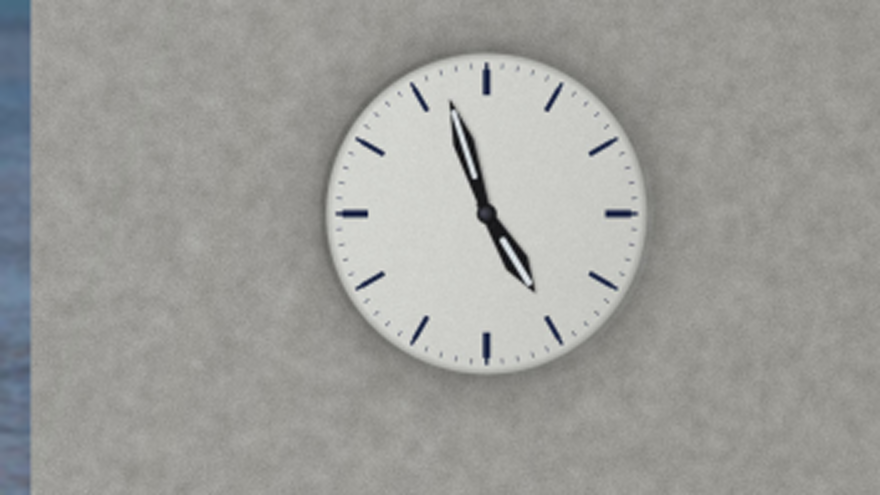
4:57
